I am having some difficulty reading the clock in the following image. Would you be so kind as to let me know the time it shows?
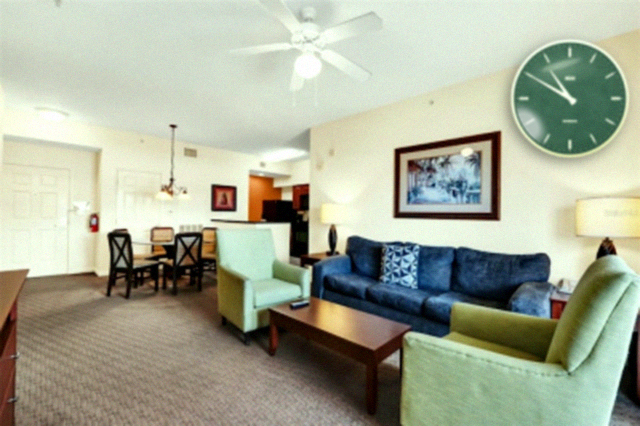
10:50
